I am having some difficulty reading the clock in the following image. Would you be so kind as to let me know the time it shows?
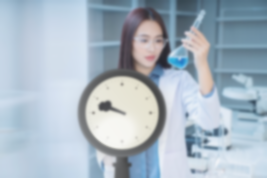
9:48
